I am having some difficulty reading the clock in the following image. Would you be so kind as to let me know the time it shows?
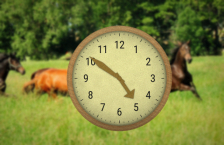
4:51
